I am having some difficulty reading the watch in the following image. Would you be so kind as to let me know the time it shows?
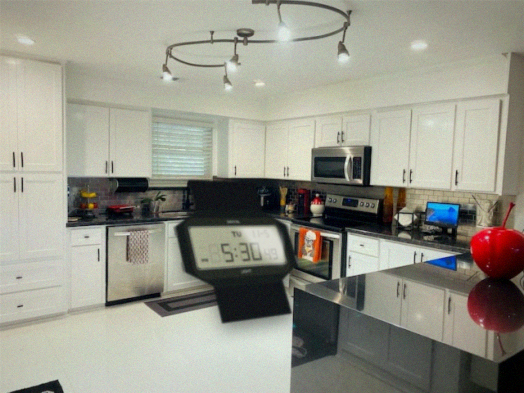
5:30:49
